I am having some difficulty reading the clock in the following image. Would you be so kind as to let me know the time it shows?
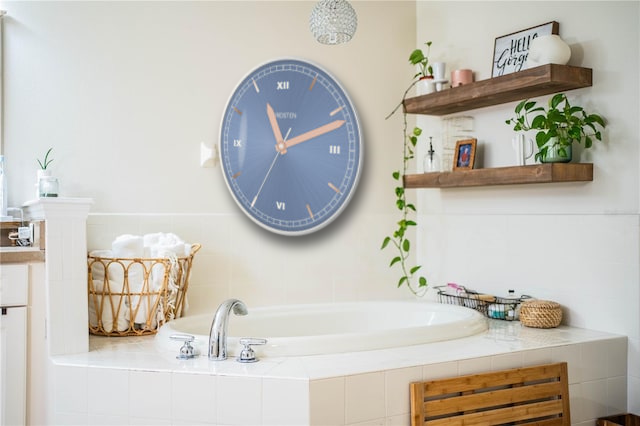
11:11:35
